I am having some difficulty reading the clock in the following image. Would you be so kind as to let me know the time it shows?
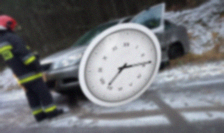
7:14
